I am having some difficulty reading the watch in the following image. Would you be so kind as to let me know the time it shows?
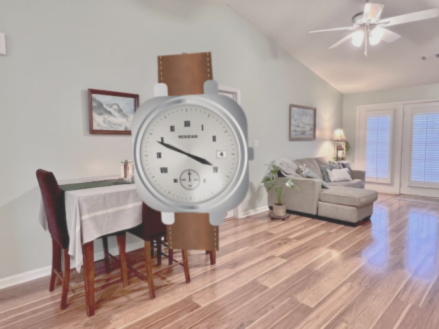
3:49
